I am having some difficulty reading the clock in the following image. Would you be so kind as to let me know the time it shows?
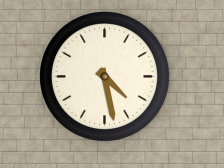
4:28
